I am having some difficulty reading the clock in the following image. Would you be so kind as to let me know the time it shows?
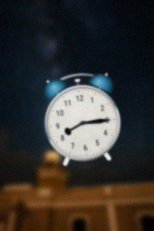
8:15
